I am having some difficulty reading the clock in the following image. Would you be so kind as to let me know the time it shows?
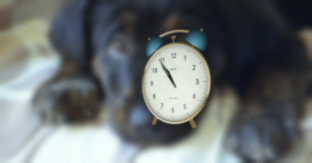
10:54
